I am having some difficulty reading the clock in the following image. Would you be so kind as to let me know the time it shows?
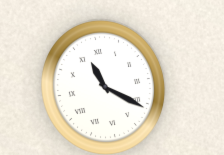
11:21
